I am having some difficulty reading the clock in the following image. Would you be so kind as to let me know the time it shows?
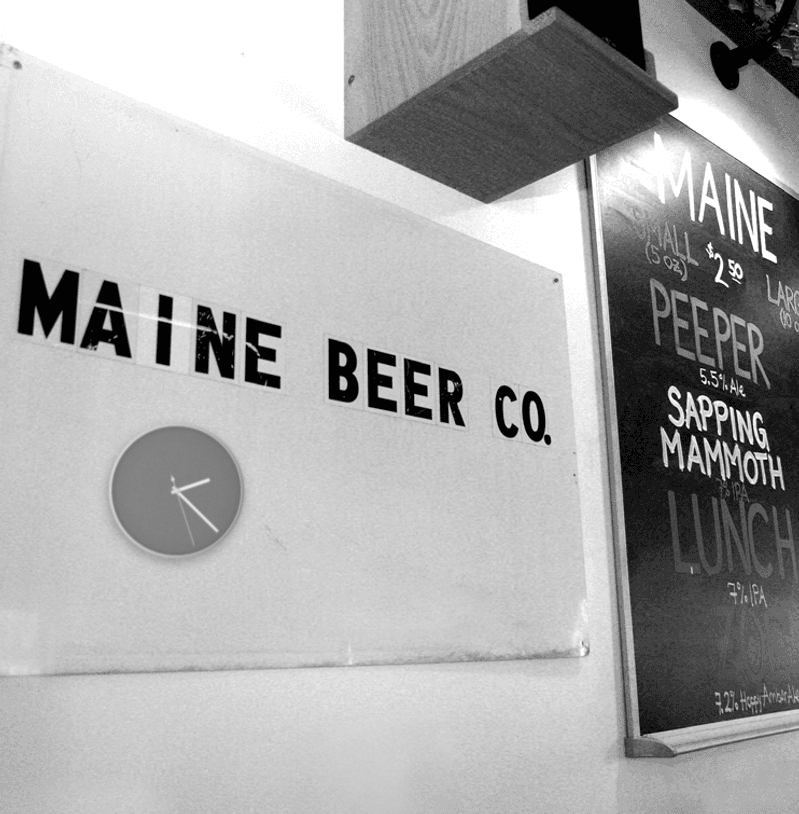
2:22:27
